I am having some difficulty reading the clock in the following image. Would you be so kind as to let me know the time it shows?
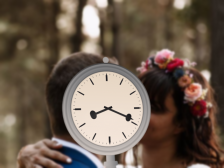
8:19
